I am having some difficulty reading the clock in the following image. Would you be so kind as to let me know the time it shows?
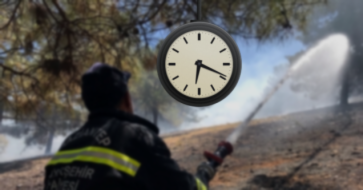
6:19
